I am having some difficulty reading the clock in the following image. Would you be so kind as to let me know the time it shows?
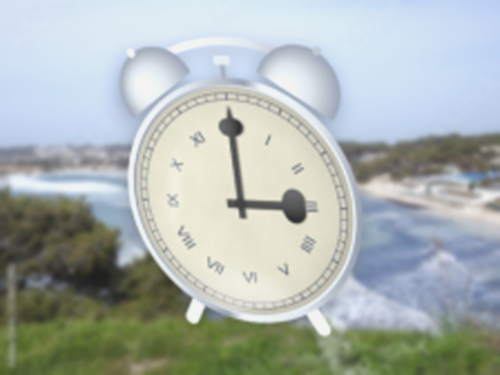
3:00
